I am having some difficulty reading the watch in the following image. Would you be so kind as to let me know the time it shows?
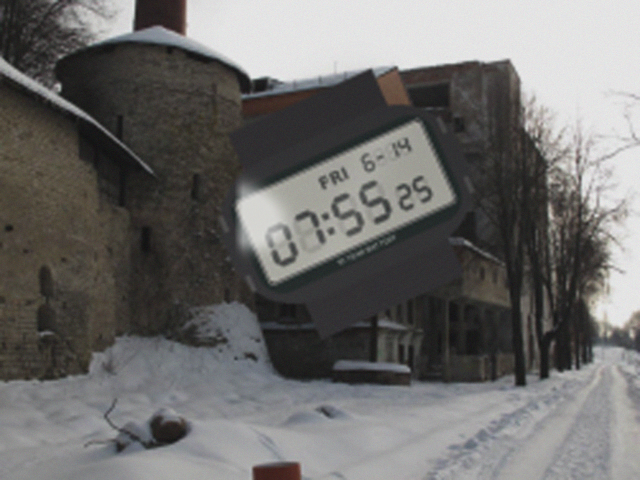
7:55:25
